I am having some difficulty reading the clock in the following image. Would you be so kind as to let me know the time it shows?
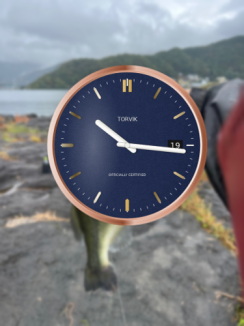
10:16
